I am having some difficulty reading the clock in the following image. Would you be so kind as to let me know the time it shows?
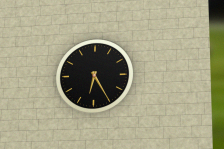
6:25
